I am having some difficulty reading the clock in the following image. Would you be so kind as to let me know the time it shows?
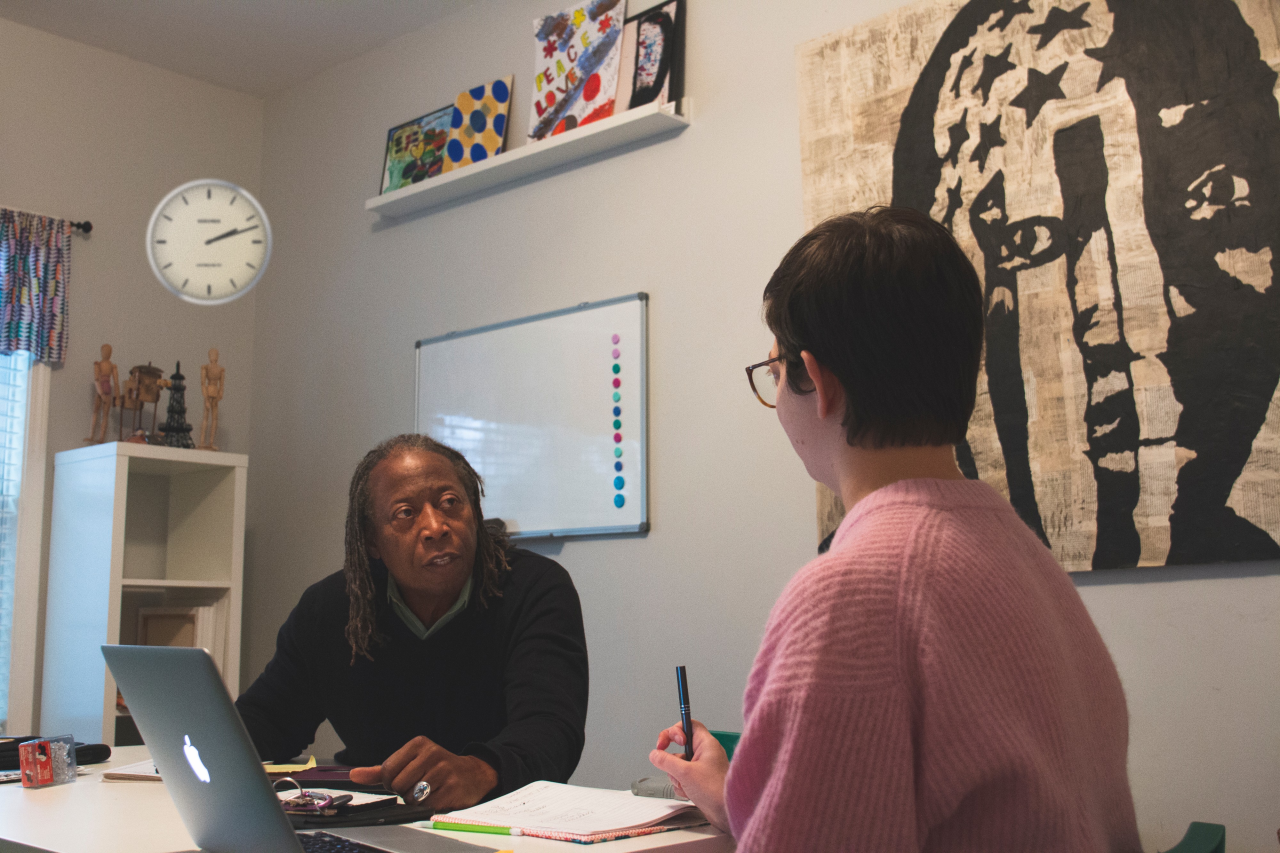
2:12
